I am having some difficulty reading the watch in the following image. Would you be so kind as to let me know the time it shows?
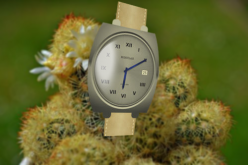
6:10
